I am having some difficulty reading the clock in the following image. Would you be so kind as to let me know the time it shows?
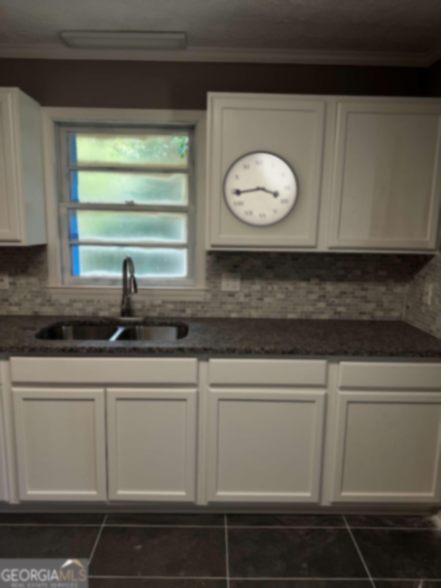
3:44
